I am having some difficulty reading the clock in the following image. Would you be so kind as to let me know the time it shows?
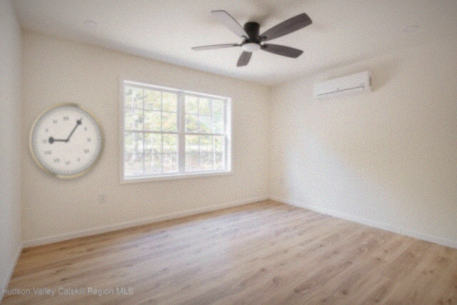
9:06
